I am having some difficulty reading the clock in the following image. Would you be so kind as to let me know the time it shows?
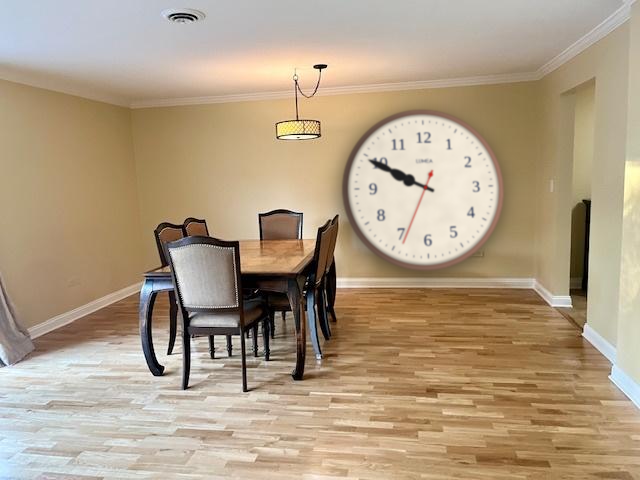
9:49:34
